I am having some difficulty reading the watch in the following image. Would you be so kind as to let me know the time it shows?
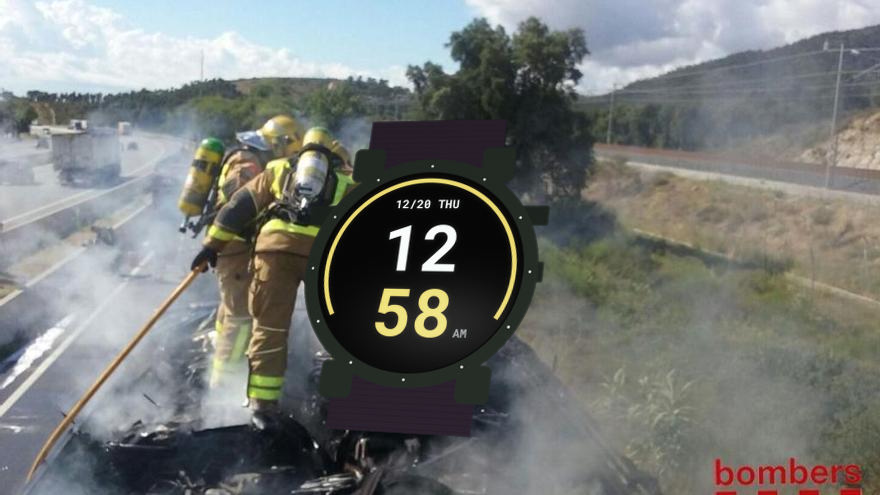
12:58
